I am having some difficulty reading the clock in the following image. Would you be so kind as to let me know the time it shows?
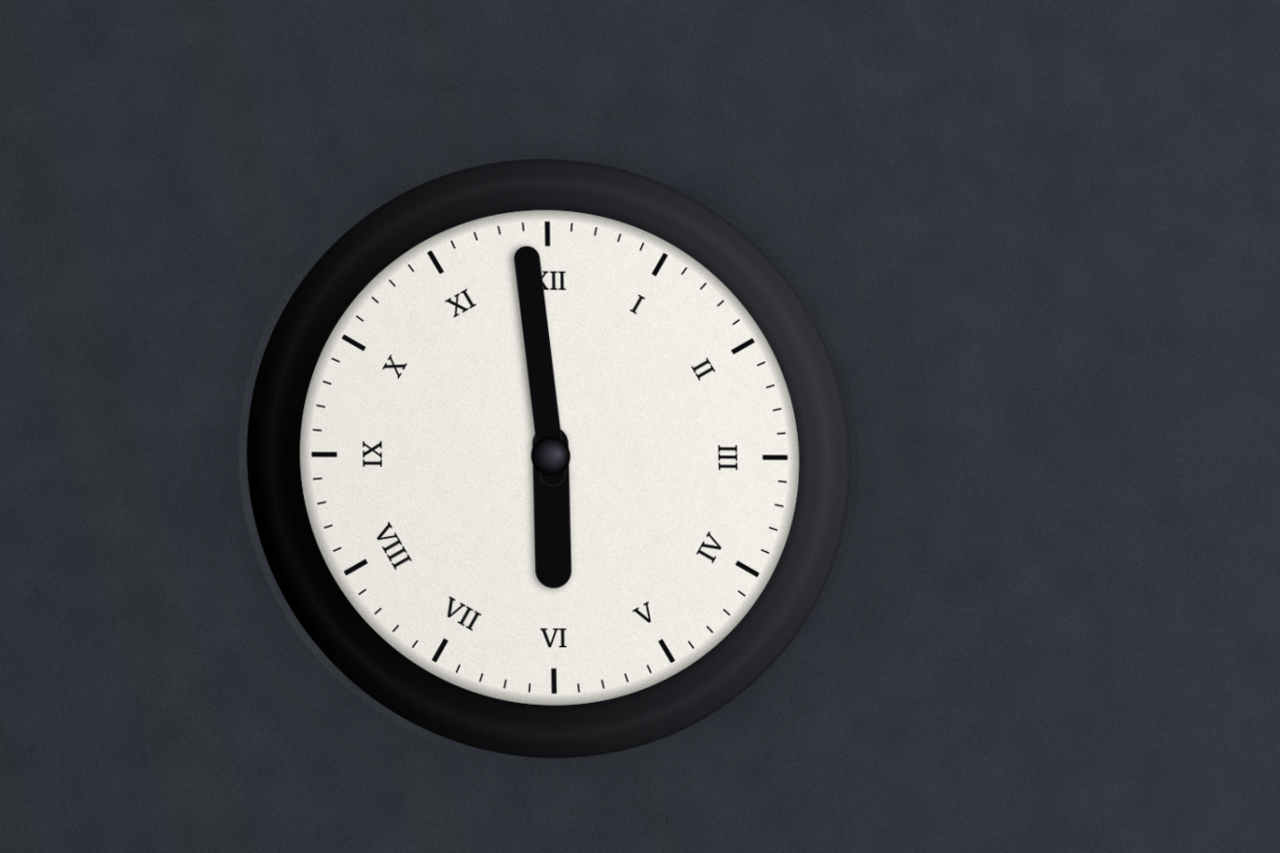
5:59
